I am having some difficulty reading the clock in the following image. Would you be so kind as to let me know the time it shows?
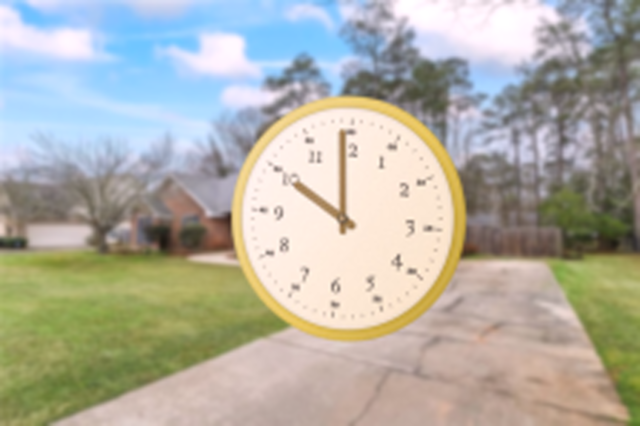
9:59
